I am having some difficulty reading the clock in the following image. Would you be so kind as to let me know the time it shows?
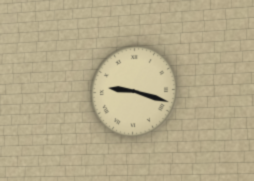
9:18
